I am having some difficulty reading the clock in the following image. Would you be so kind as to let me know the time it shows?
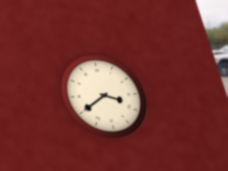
3:40
